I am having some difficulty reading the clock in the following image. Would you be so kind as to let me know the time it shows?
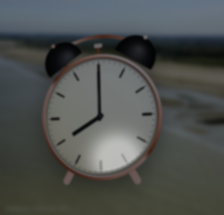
8:00
